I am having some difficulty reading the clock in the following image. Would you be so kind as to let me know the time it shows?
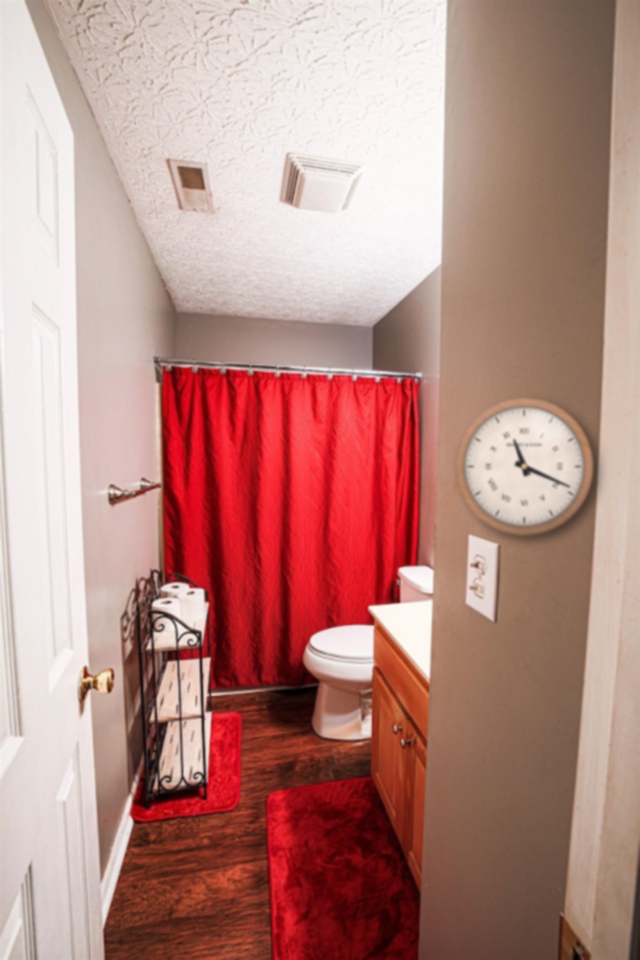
11:19
